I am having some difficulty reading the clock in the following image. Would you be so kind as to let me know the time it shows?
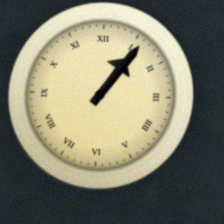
1:06
